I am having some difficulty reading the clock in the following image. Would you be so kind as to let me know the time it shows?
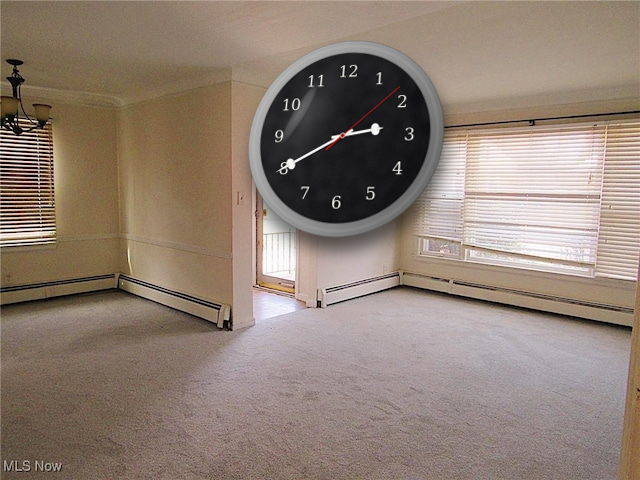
2:40:08
